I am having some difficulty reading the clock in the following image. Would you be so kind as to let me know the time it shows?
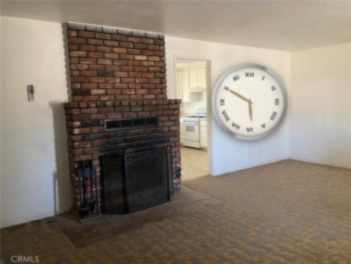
5:50
